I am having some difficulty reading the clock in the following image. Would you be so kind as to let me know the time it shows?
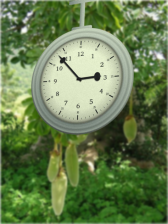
2:53
